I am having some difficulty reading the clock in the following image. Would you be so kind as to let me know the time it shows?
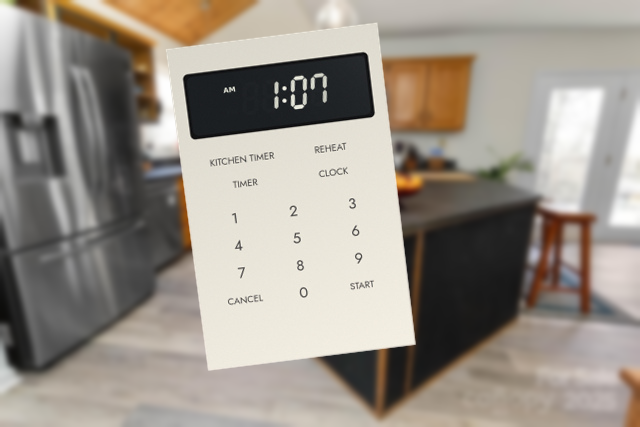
1:07
